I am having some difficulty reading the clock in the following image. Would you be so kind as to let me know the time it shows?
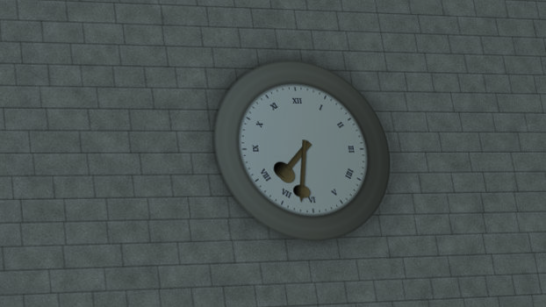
7:32
